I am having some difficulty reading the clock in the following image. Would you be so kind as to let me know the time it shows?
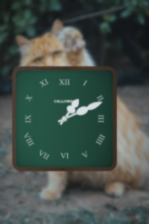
1:11
